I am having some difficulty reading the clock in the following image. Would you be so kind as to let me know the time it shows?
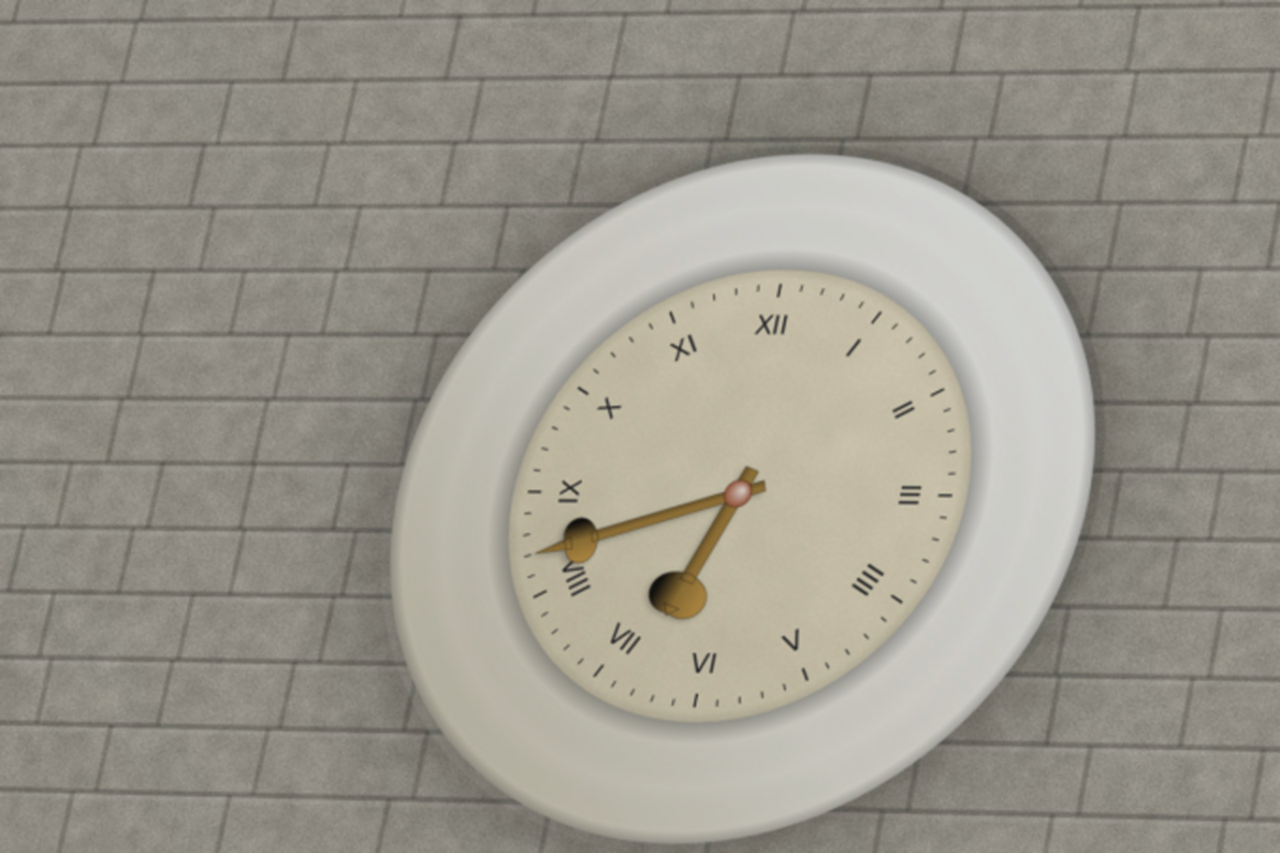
6:42
